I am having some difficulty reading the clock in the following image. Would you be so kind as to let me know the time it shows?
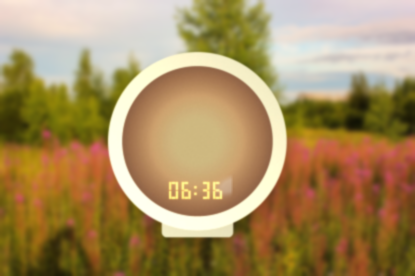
6:36
